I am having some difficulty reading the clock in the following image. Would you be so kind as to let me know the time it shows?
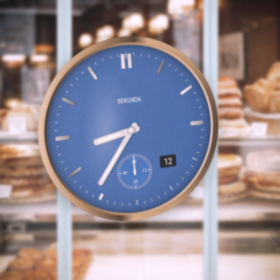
8:36
